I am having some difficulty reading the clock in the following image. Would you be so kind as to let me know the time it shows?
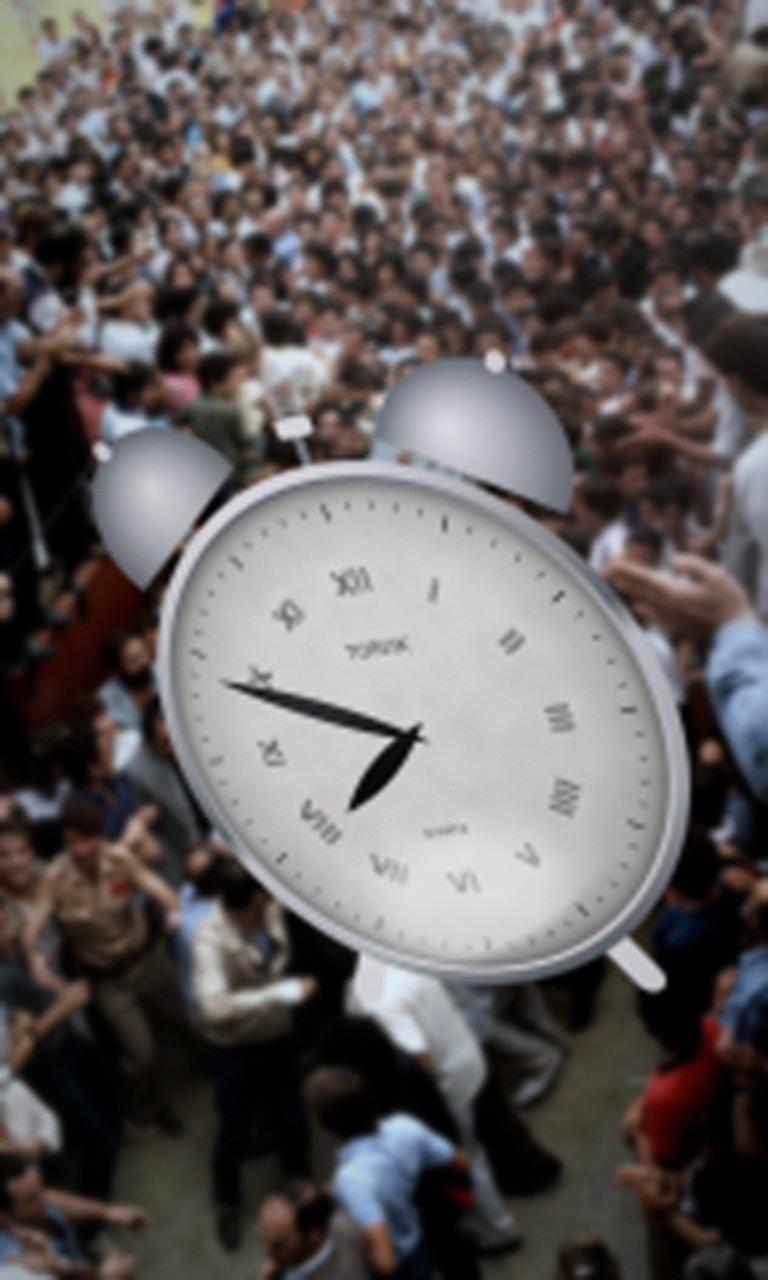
7:49
